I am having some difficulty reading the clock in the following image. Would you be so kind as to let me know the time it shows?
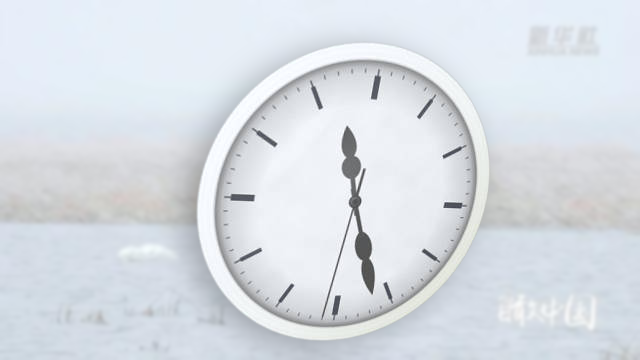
11:26:31
